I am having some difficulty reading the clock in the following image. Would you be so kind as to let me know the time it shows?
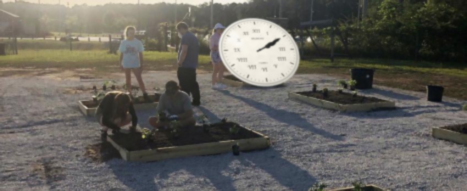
2:10
